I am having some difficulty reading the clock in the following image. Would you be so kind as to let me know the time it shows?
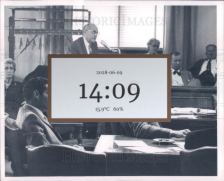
14:09
